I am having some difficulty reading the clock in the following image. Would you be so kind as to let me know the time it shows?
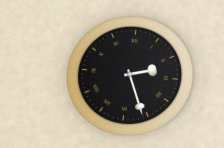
2:26
